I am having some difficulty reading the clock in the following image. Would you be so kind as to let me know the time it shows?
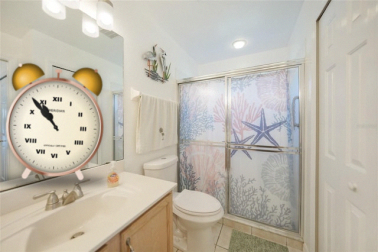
10:53
